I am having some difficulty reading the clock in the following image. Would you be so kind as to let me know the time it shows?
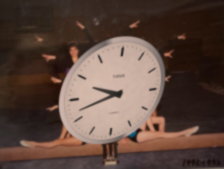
9:42
